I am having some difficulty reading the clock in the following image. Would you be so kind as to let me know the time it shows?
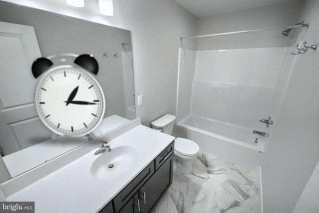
1:16
